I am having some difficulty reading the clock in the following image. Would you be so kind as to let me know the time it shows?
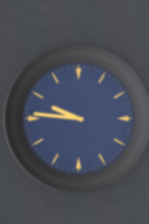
9:46
